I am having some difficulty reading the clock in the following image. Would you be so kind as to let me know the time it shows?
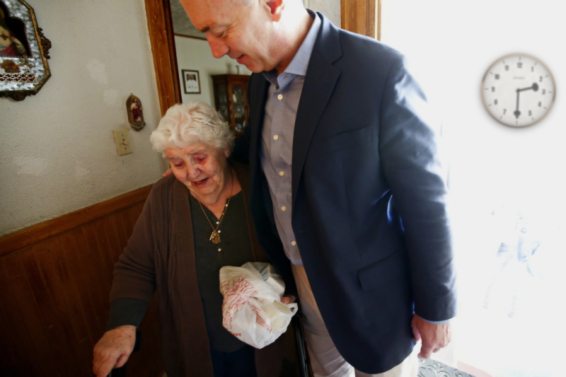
2:30
